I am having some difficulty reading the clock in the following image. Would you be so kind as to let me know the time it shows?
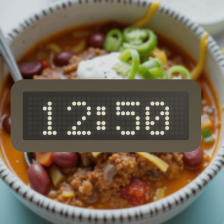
12:50
